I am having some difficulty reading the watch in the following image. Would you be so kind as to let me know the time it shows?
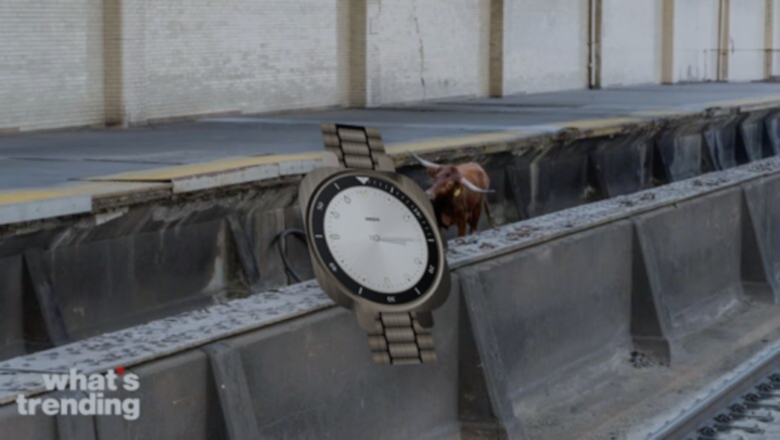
3:15
